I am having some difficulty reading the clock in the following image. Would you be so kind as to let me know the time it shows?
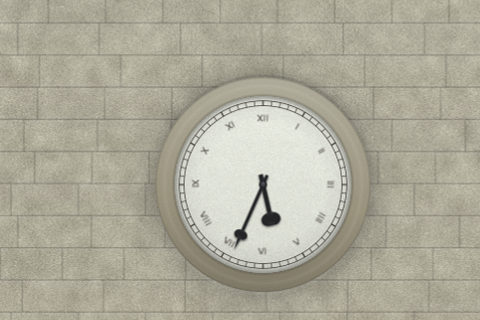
5:34
